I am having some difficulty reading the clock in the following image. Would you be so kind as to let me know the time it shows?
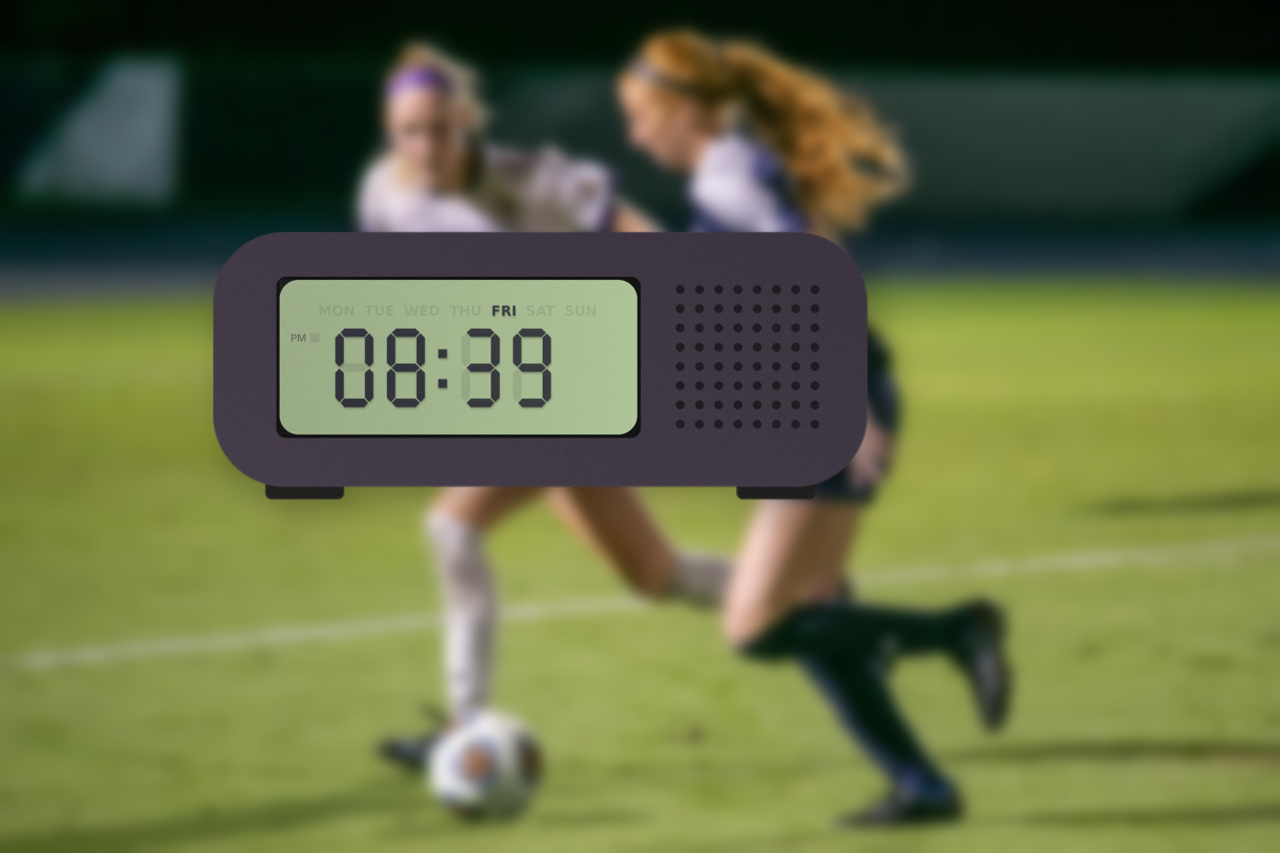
8:39
